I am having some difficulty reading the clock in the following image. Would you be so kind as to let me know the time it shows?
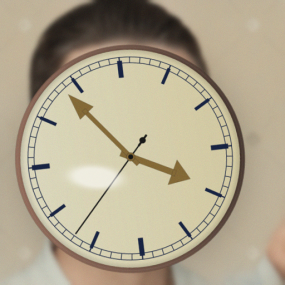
3:53:37
